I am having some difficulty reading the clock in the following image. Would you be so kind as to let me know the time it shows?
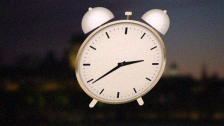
2:39
